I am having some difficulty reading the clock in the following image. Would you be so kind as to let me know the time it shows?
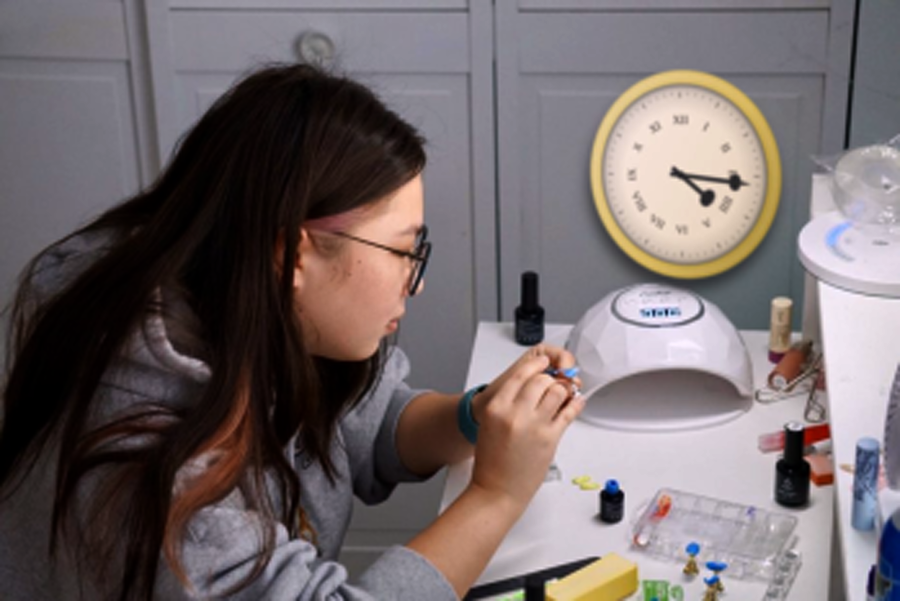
4:16
